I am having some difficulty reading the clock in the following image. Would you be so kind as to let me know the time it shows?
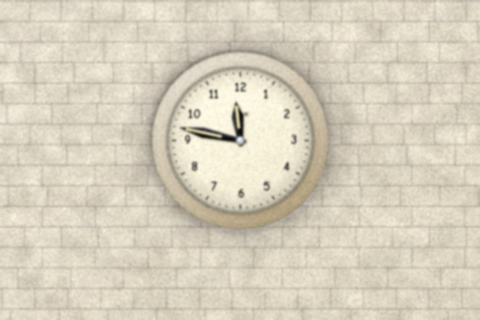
11:47
